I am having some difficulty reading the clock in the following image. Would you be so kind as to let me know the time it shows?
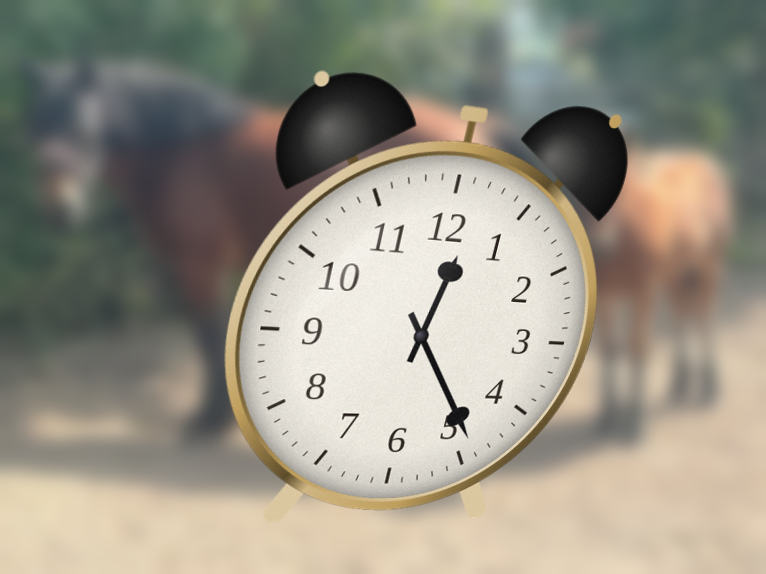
12:24
